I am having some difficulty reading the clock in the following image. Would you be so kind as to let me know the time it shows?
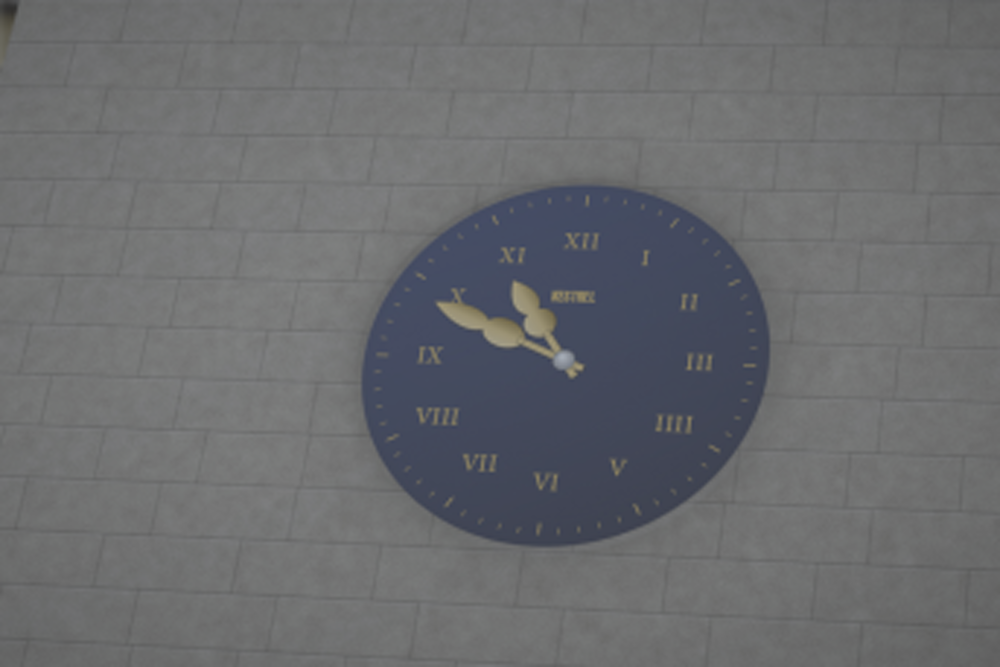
10:49
